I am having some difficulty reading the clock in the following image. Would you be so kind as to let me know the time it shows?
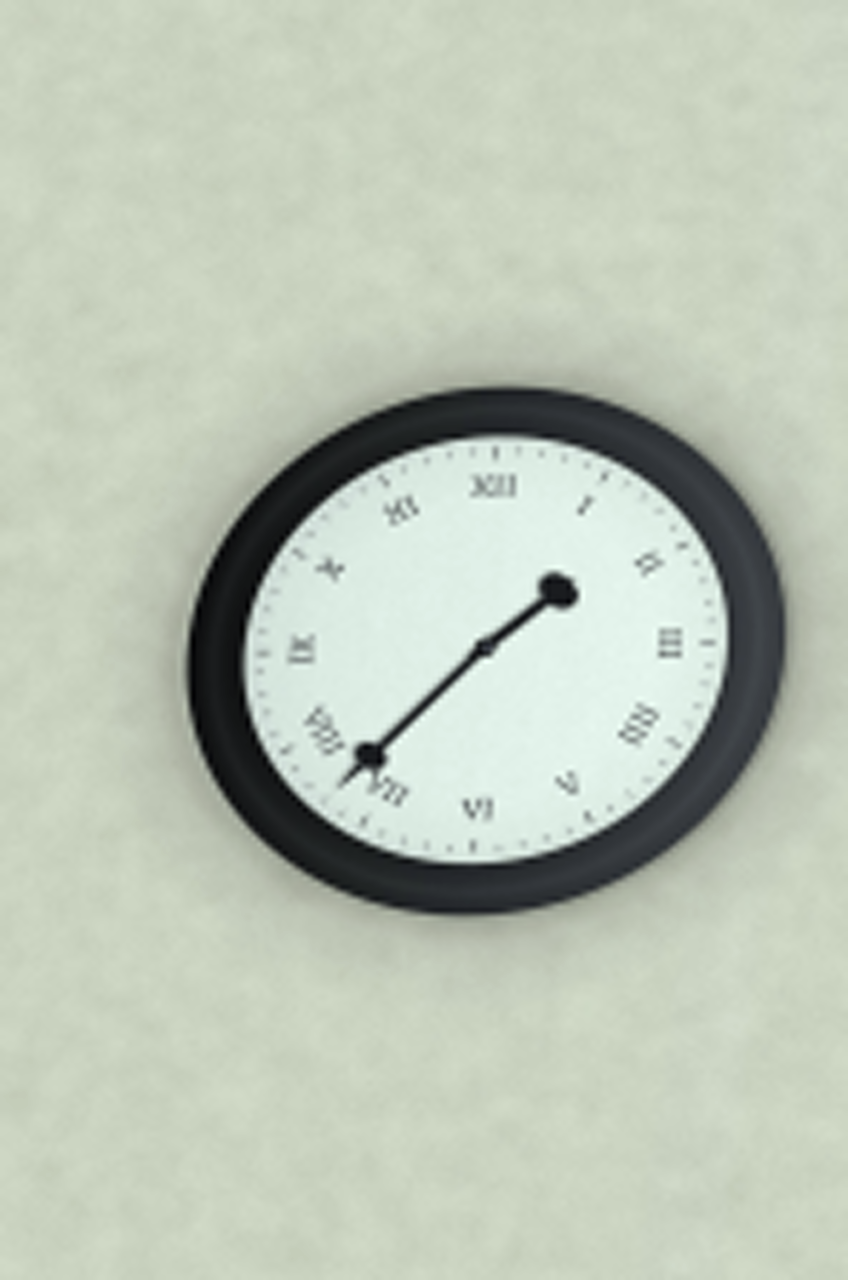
1:37
